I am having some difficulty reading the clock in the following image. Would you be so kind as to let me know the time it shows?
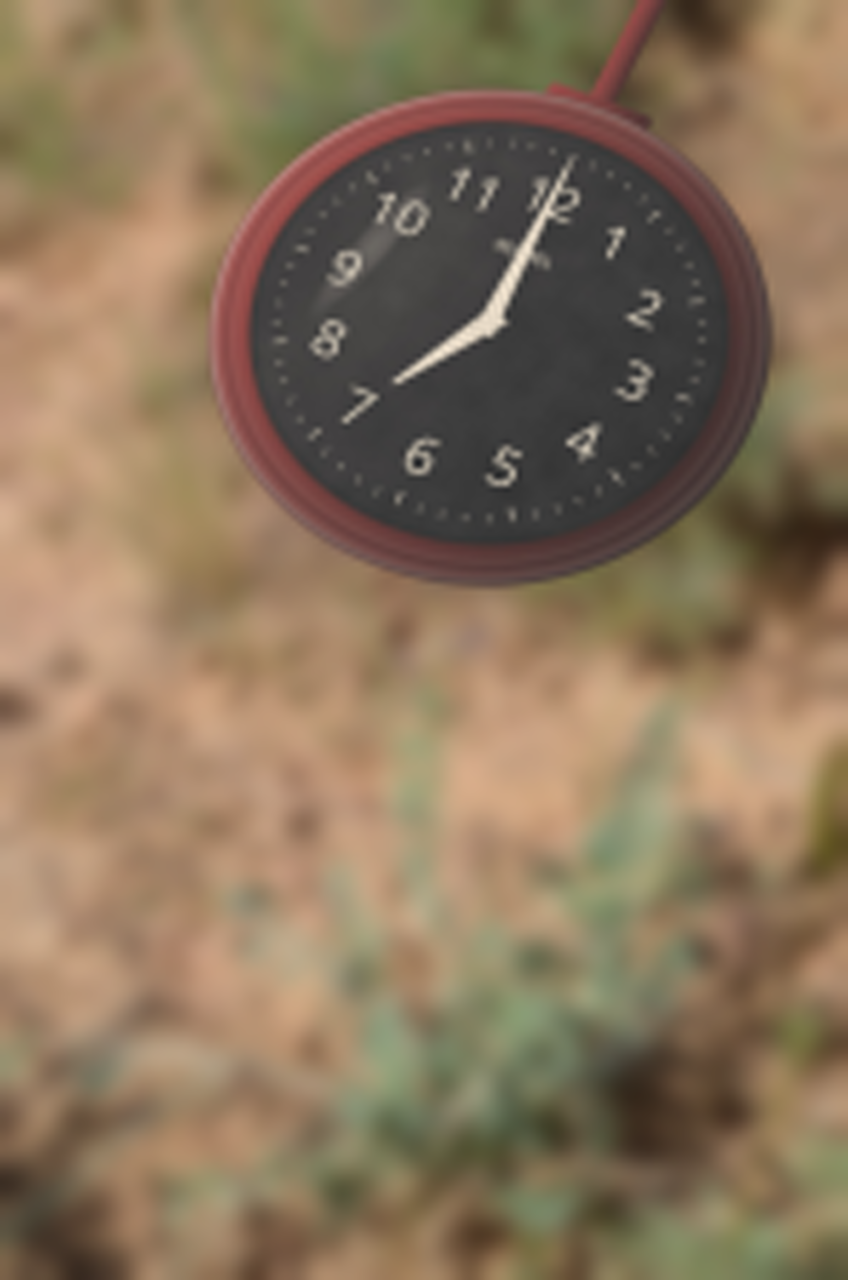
7:00
